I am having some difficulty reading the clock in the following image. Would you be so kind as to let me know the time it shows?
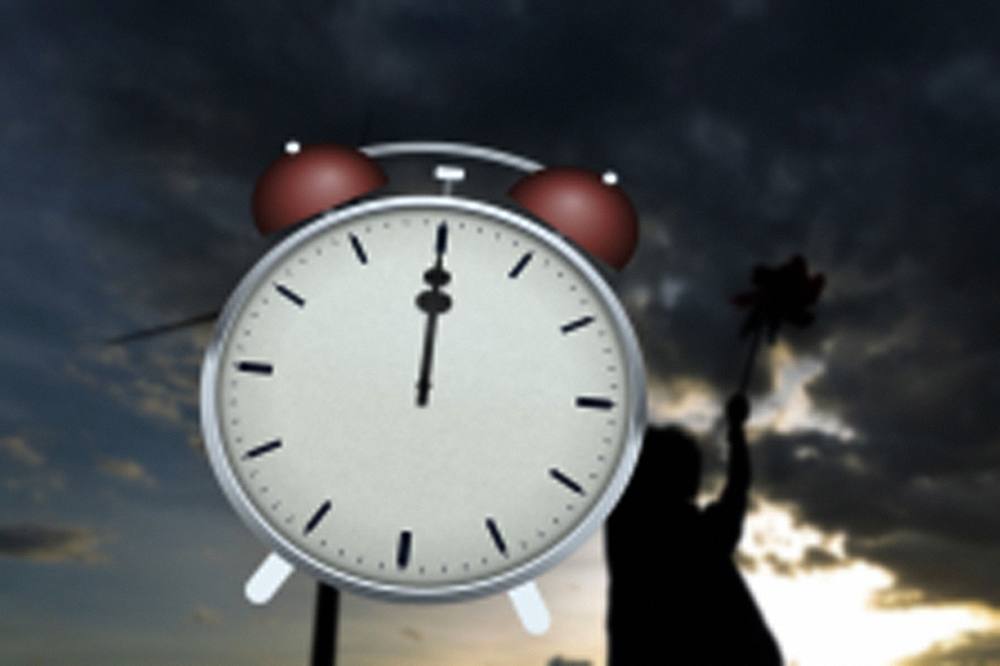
12:00
